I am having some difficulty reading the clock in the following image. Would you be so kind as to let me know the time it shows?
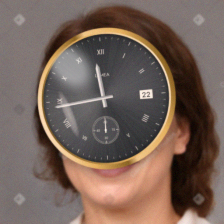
11:44
